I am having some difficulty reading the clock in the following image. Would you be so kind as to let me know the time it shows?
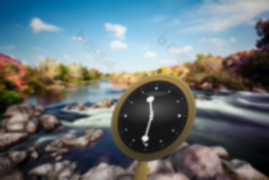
11:31
